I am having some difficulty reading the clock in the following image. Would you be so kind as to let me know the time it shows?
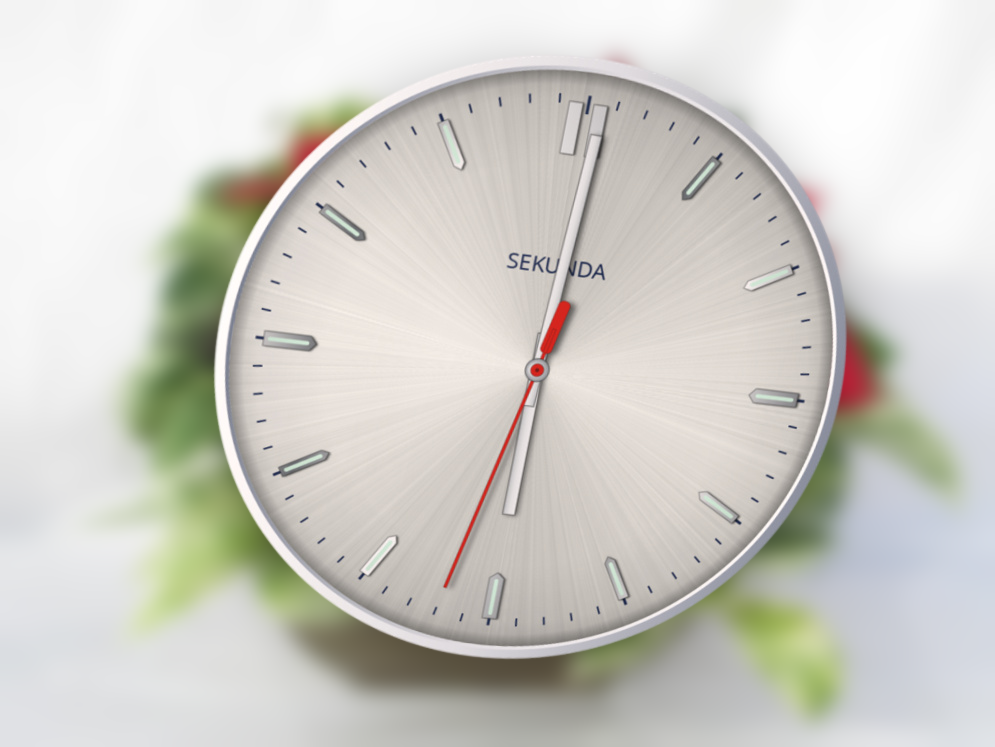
6:00:32
